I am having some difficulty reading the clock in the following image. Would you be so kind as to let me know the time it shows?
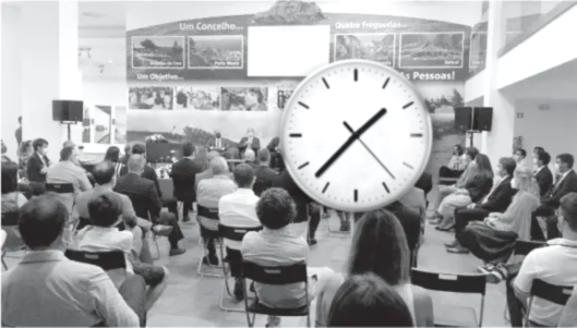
1:37:23
